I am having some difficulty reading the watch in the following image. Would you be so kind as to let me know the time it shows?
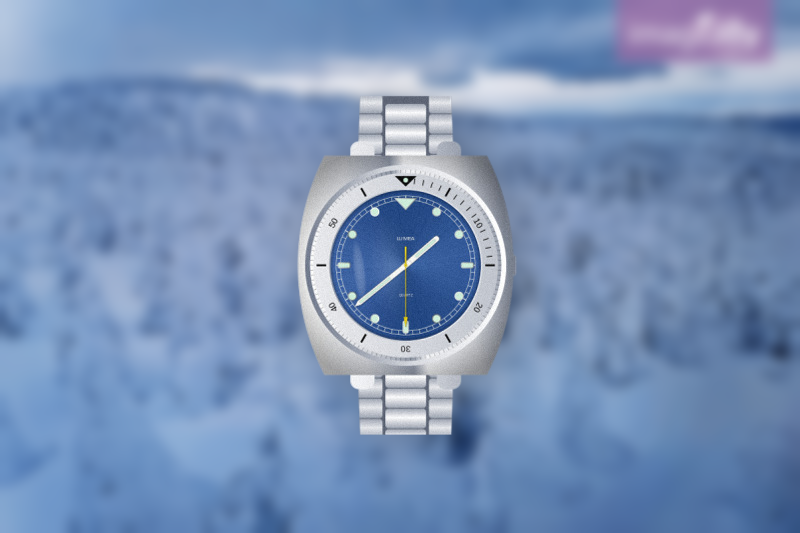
1:38:30
